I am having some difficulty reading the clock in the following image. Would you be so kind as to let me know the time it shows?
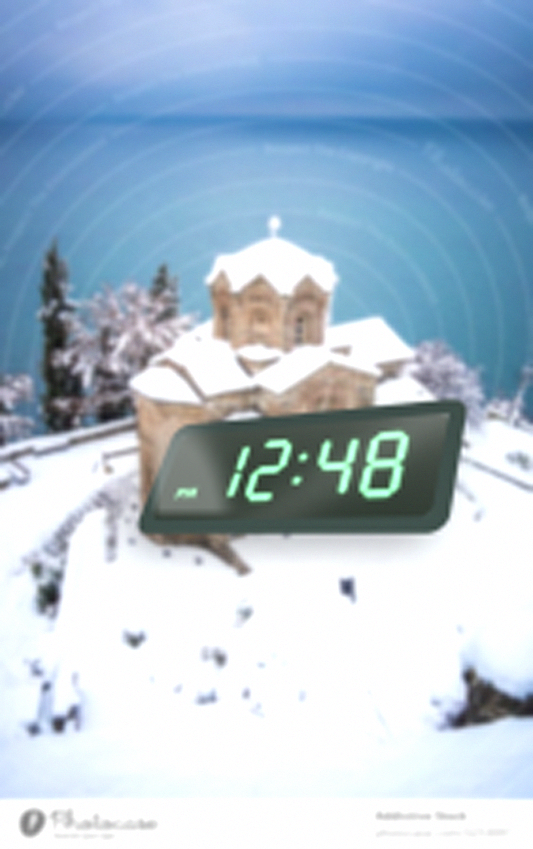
12:48
